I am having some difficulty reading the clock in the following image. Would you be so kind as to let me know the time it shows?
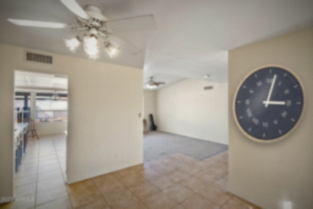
3:02
